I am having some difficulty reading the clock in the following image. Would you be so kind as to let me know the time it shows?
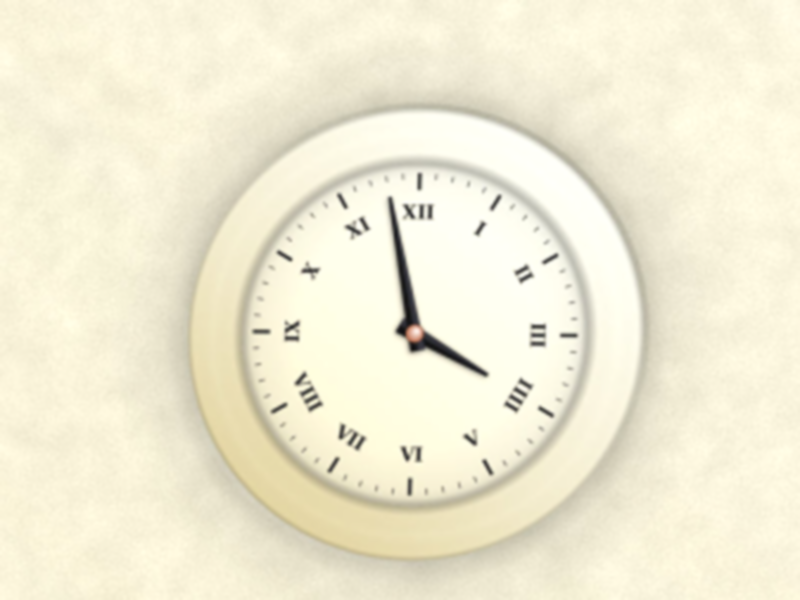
3:58
